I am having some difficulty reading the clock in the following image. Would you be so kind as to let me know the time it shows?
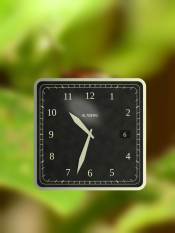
10:33
